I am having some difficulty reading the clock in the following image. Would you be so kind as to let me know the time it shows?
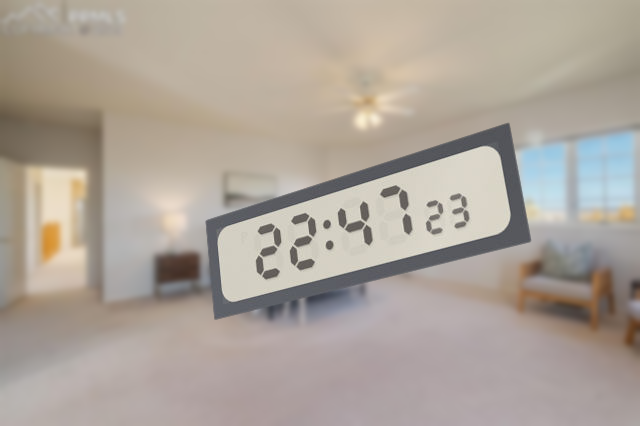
22:47:23
